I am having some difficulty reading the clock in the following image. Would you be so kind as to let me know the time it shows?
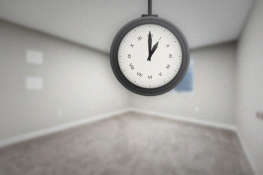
1:00
